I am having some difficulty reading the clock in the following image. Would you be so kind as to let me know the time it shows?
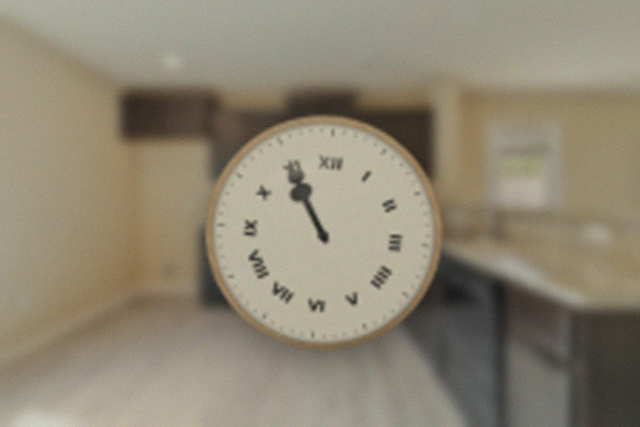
10:55
